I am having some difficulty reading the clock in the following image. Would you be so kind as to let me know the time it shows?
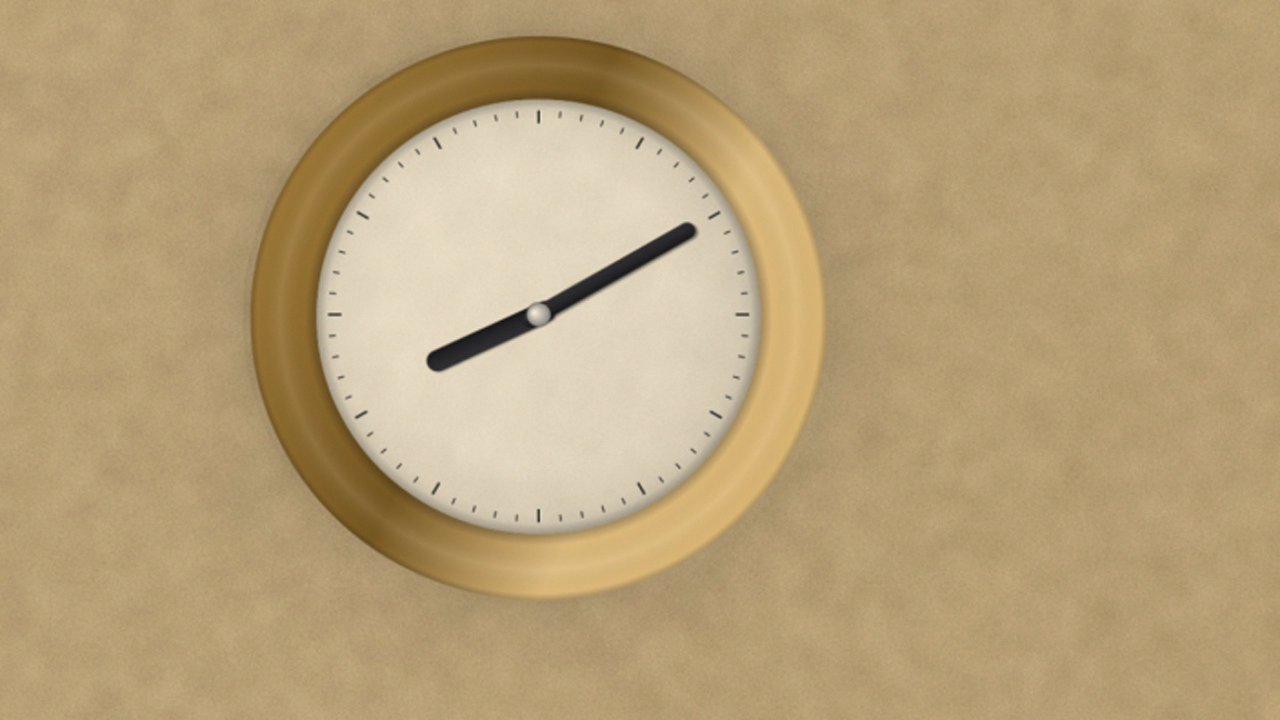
8:10
